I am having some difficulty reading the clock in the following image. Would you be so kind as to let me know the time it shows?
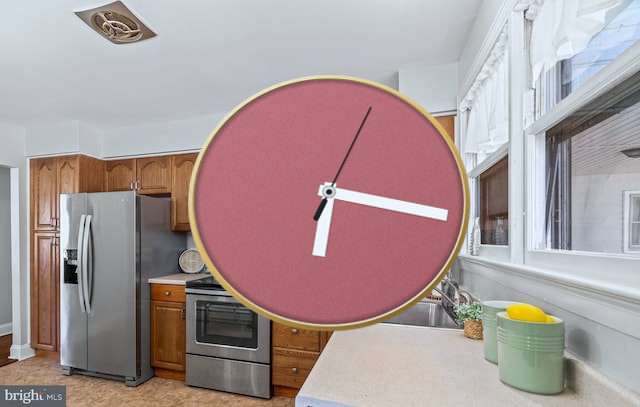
6:17:04
